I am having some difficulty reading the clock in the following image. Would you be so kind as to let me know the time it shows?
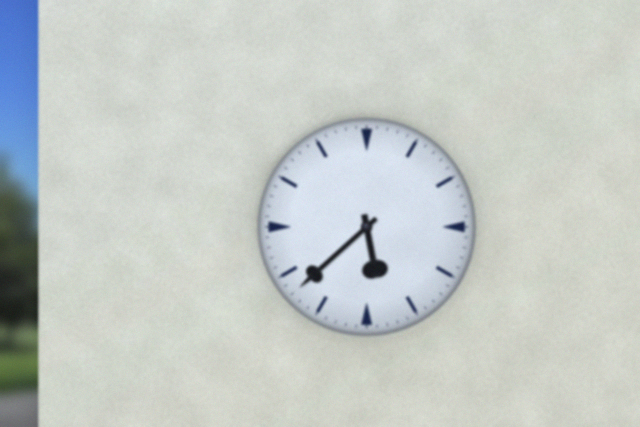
5:38
